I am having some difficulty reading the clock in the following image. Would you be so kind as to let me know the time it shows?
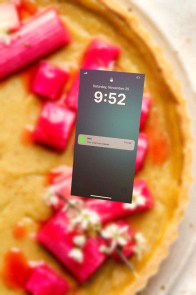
9:52
